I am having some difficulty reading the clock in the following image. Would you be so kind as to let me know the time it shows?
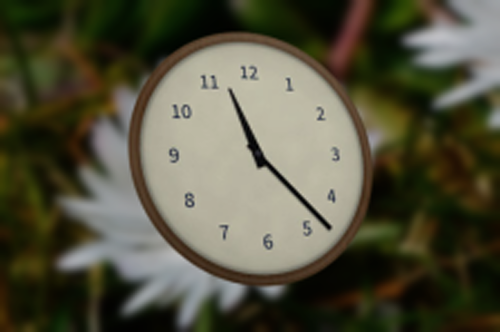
11:23
